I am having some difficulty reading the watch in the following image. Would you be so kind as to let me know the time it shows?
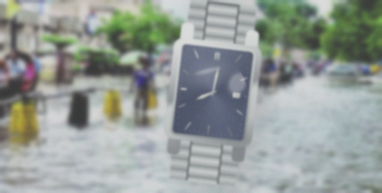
8:01
